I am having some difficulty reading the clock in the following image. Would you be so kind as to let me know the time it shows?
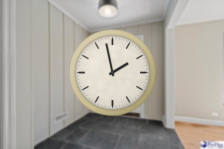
1:58
